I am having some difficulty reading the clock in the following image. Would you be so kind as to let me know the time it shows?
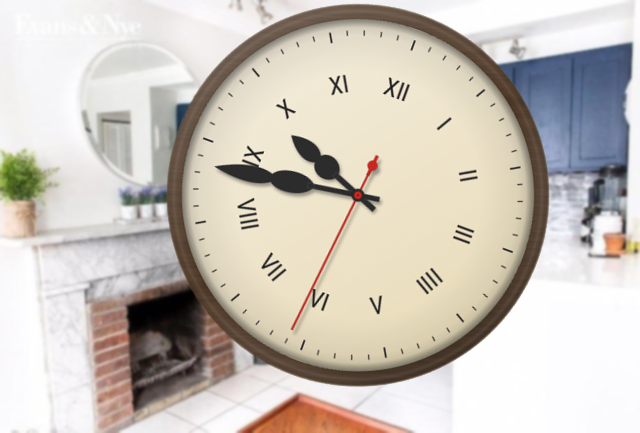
9:43:31
